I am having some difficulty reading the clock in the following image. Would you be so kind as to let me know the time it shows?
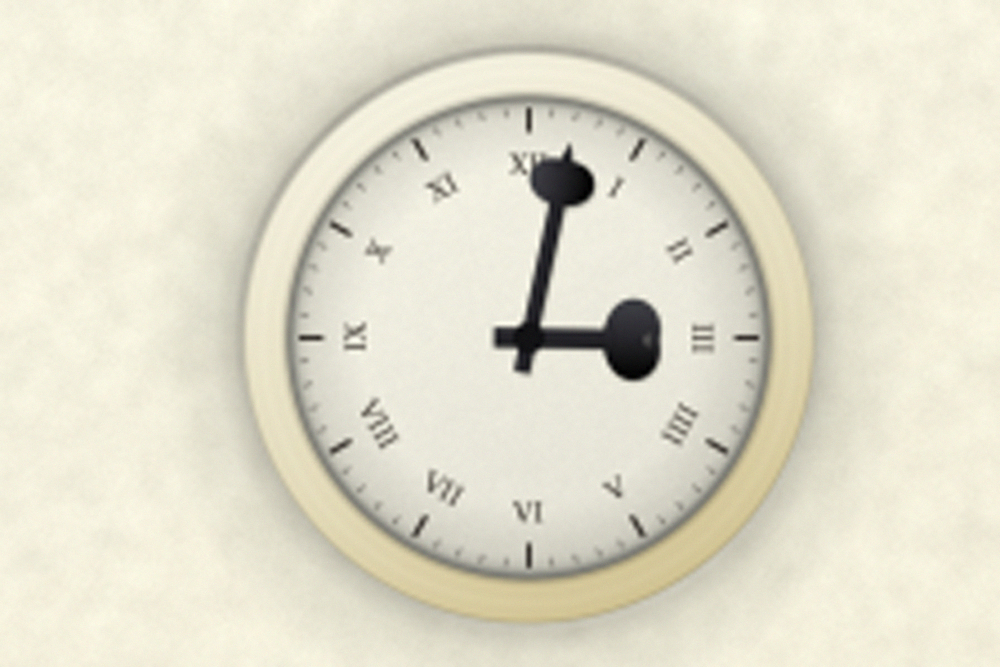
3:02
